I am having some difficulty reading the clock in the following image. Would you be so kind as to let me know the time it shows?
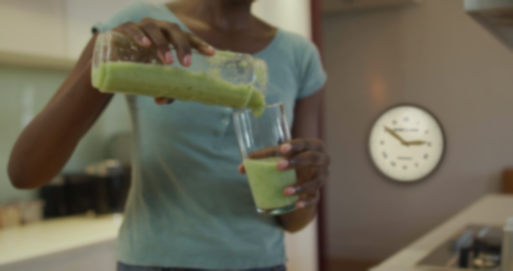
2:51
